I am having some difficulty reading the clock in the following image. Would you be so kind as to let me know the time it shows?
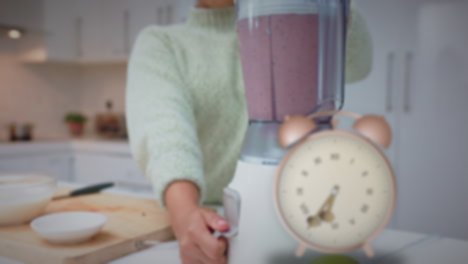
6:36
